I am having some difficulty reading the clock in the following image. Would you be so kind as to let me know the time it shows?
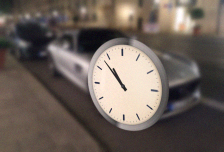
10:53
